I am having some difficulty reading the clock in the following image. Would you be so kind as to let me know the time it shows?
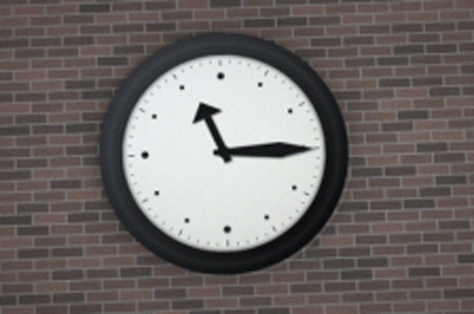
11:15
